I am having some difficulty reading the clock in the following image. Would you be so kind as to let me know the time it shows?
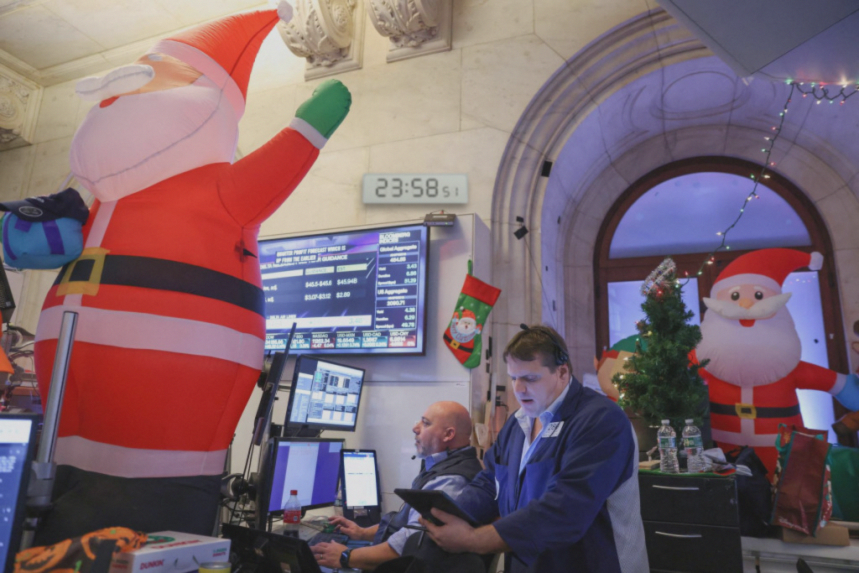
23:58
